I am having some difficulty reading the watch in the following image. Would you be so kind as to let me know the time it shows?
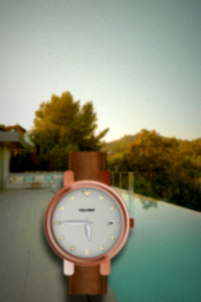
5:45
